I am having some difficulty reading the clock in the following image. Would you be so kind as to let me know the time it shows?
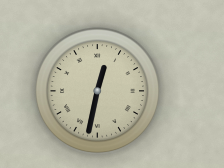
12:32
